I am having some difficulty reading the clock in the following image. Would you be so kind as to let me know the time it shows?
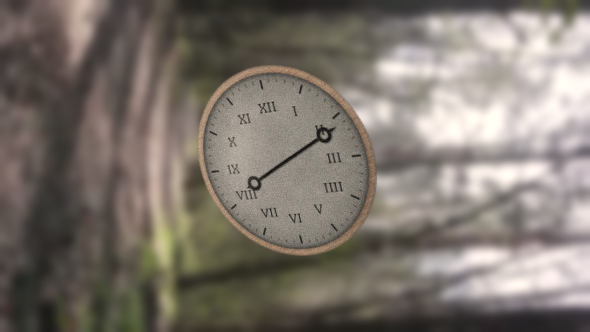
8:11
